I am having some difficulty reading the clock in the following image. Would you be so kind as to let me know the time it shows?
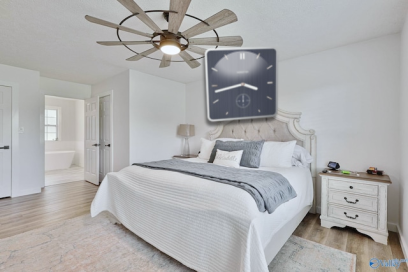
3:43
